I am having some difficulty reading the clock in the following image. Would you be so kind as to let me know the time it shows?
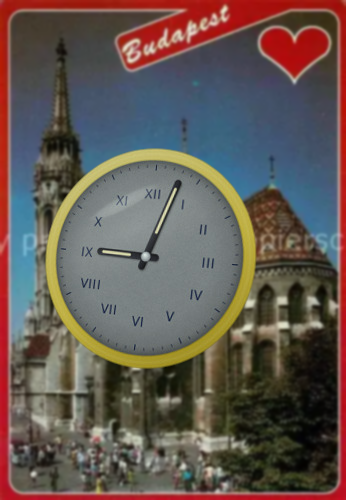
9:03
